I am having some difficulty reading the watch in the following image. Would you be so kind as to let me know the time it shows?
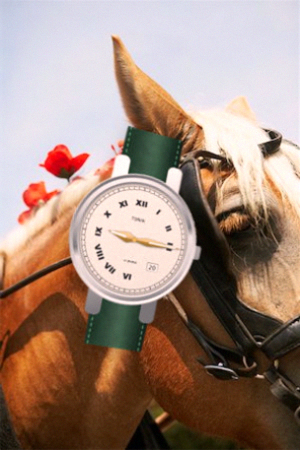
9:15
